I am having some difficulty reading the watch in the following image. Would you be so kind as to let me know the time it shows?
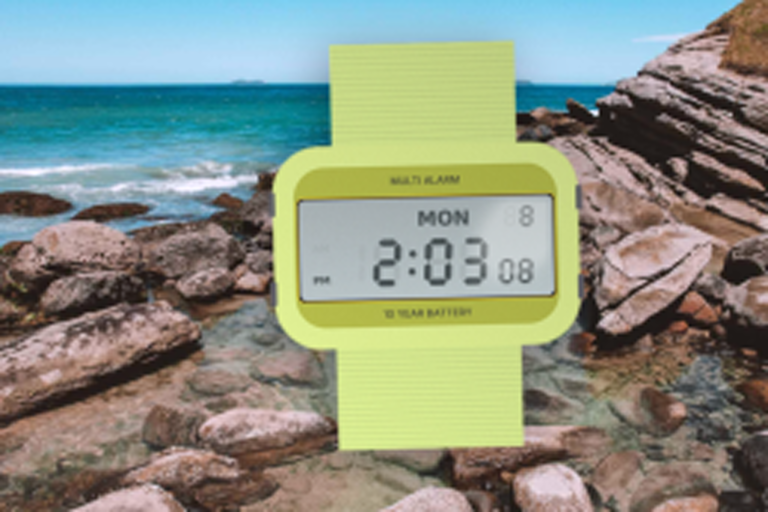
2:03:08
